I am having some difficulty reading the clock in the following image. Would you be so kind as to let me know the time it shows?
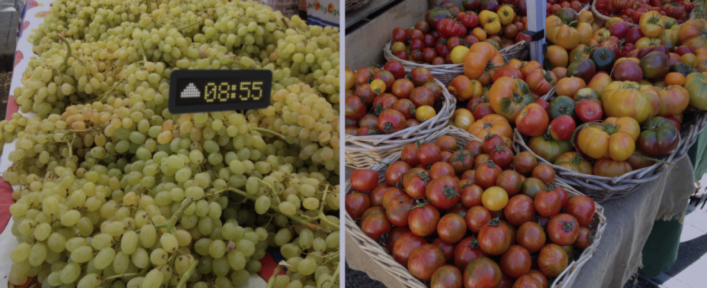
8:55
